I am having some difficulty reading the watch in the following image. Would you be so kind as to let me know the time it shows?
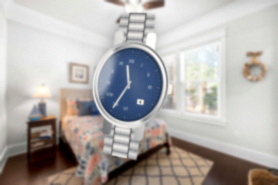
11:35
